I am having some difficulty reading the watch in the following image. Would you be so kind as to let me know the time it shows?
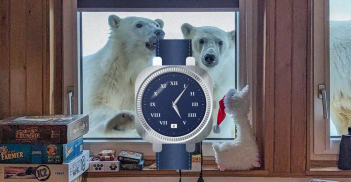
5:06
